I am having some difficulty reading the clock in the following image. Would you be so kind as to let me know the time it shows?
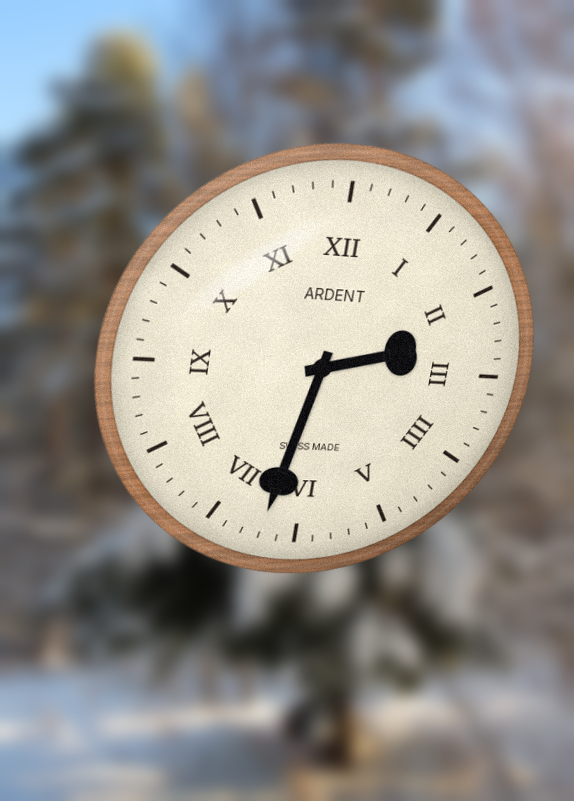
2:32
